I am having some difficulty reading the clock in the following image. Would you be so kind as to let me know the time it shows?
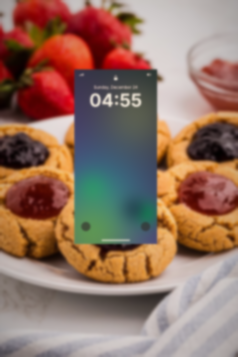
4:55
